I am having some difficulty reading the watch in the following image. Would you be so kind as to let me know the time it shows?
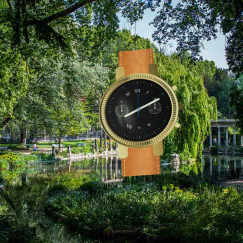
8:11
